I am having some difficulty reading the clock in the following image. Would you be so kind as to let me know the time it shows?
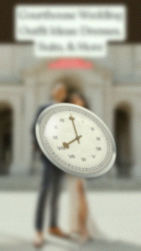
8:00
